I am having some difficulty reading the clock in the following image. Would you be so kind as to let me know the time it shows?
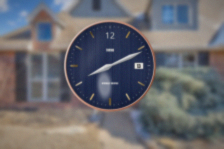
8:11
